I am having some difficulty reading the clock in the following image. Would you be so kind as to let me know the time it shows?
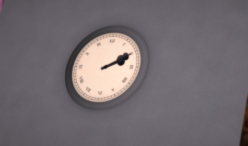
2:10
